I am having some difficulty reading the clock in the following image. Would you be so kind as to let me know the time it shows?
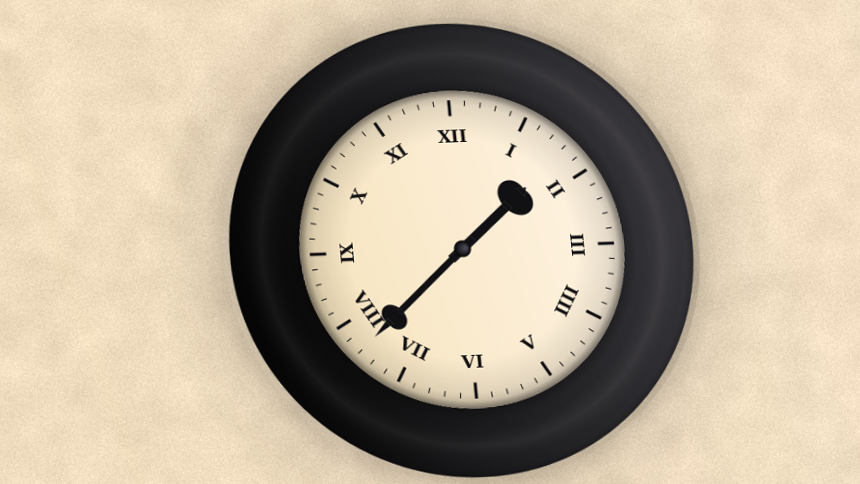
1:38
